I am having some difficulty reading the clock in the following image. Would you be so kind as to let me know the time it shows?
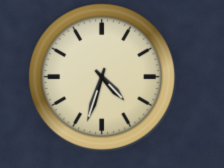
4:33
